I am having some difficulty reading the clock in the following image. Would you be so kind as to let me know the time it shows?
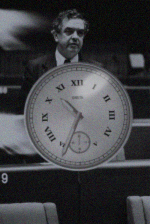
10:34
